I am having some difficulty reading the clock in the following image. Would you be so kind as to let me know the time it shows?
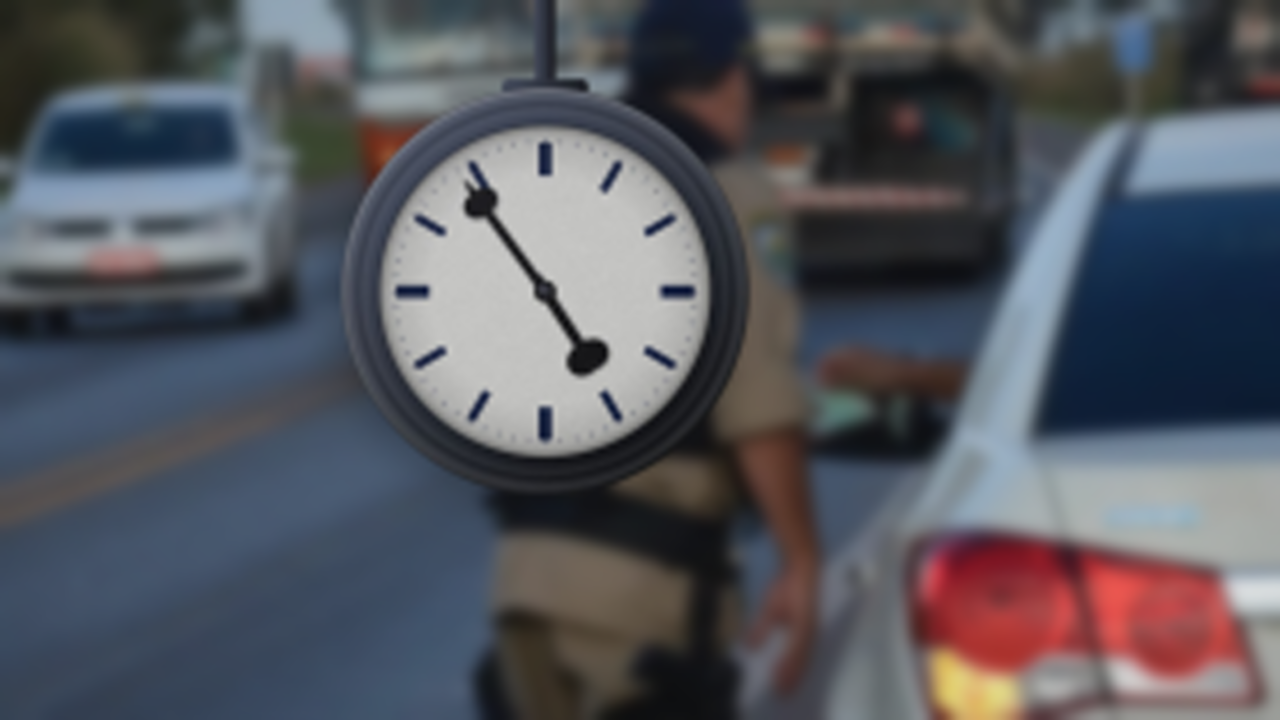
4:54
